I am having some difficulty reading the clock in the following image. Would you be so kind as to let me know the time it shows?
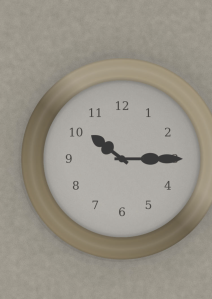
10:15
